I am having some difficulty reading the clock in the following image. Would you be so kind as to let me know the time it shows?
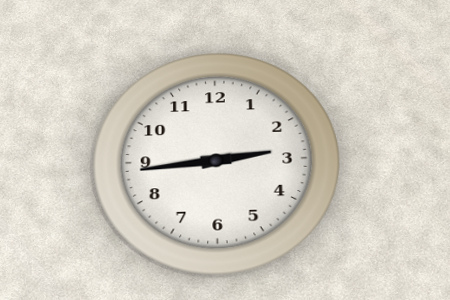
2:44
